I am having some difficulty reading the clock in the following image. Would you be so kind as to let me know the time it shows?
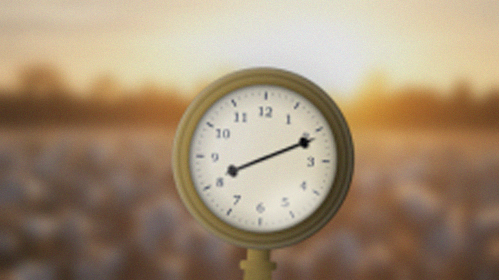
8:11
